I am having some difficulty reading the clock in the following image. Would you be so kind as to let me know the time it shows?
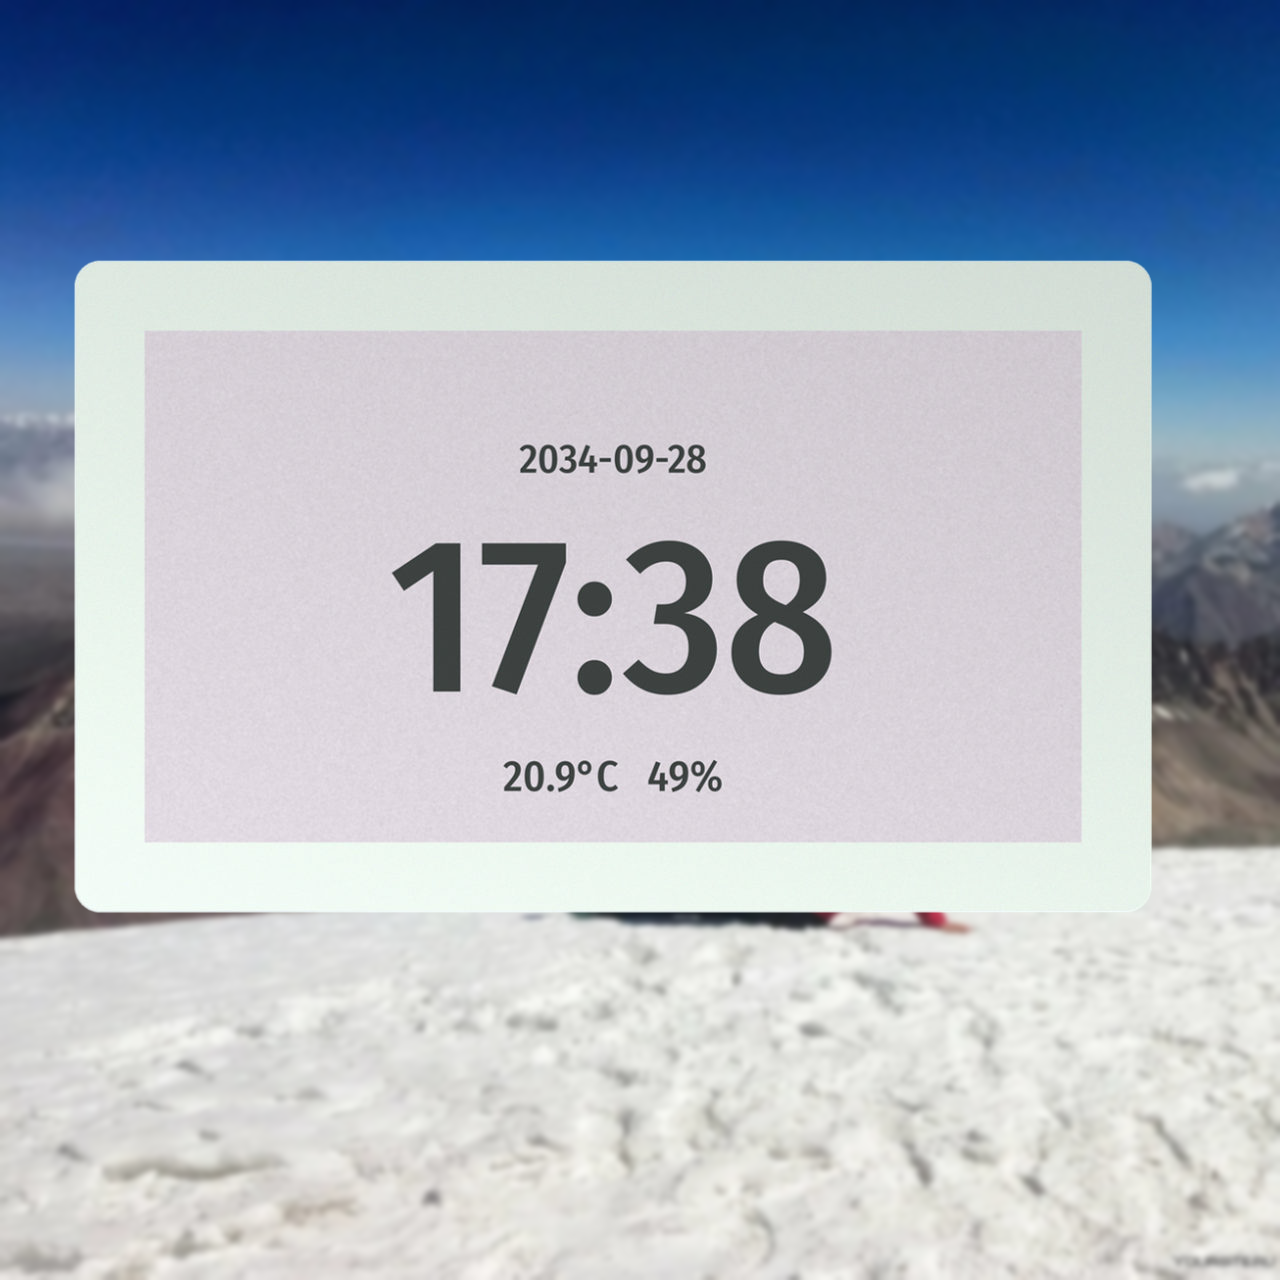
17:38
